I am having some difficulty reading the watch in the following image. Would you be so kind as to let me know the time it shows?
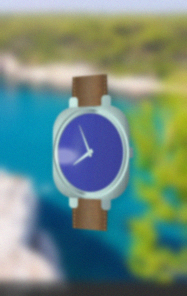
7:56
